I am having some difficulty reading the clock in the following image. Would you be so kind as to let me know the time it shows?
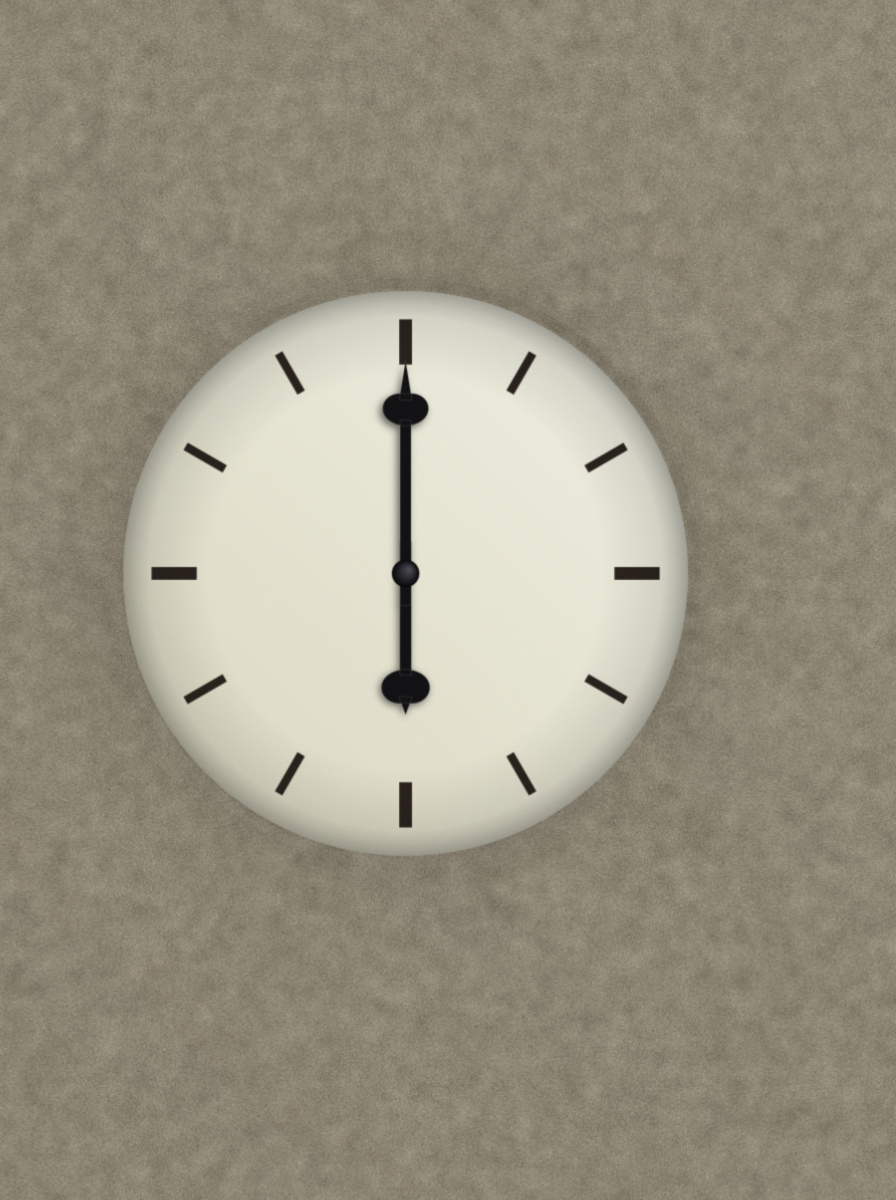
6:00
